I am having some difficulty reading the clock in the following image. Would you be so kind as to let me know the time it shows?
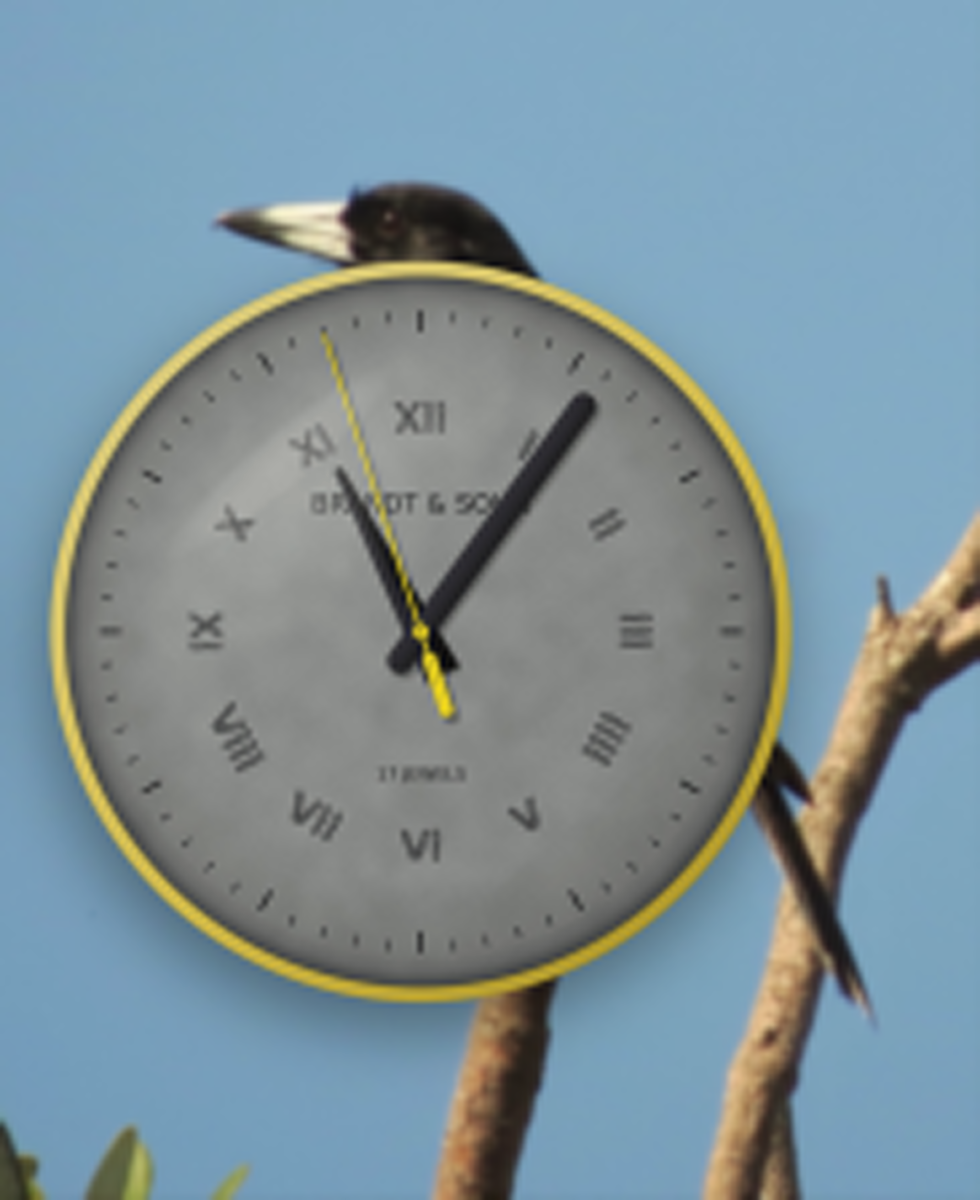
11:05:57
